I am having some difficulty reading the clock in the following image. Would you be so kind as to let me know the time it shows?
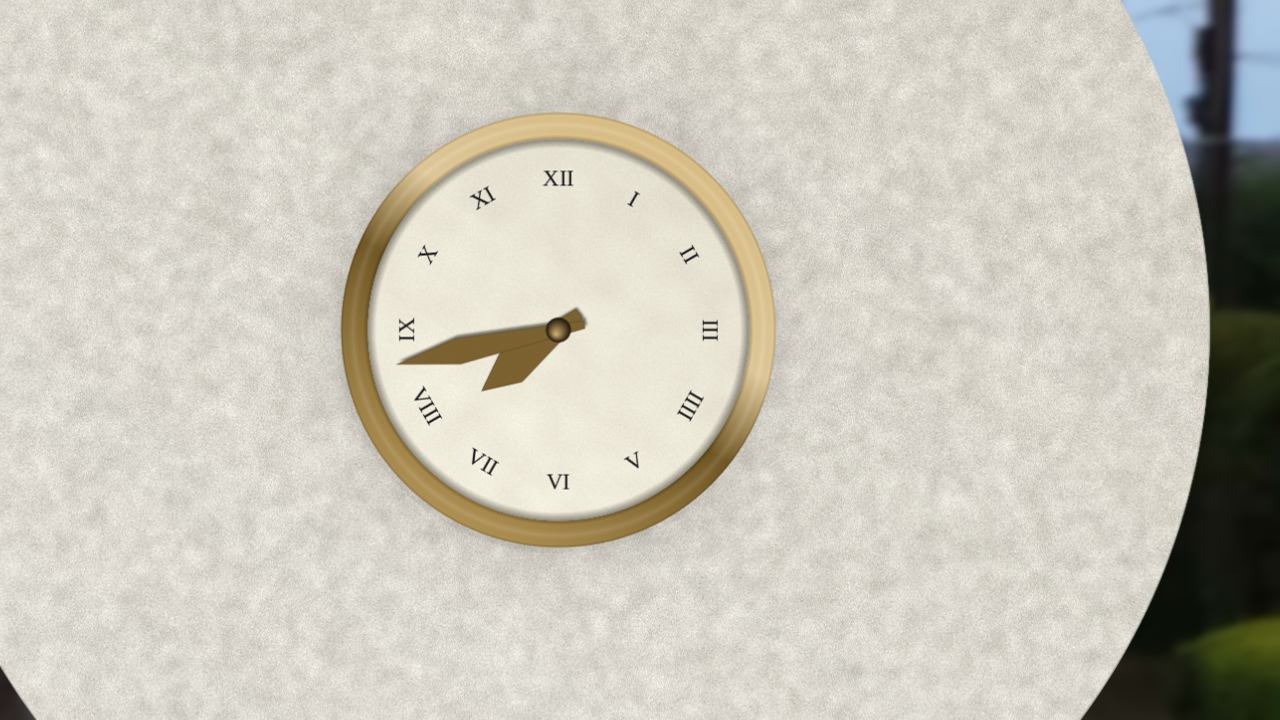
7:43
